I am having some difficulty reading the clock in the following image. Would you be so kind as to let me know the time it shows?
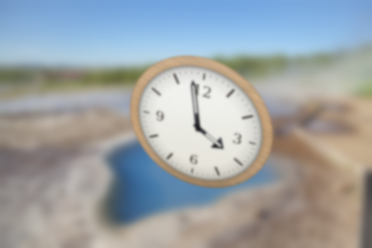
3:58
